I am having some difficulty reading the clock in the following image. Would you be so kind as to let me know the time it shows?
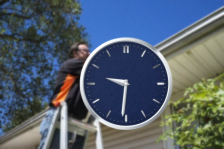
9:31
